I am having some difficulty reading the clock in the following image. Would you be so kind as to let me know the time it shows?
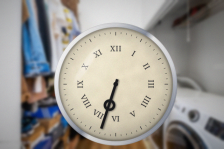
6:33
